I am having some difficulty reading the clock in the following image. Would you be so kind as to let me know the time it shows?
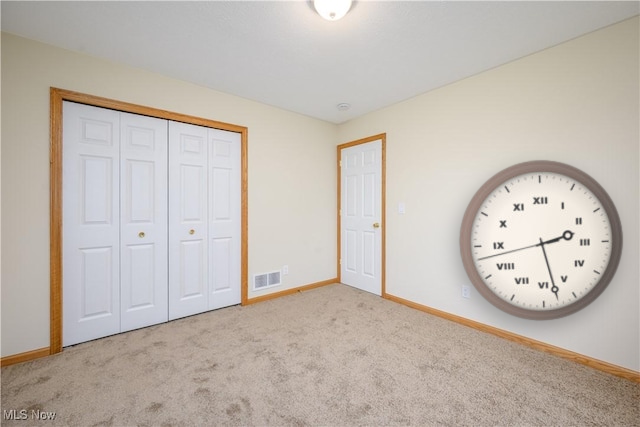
2:27:43
